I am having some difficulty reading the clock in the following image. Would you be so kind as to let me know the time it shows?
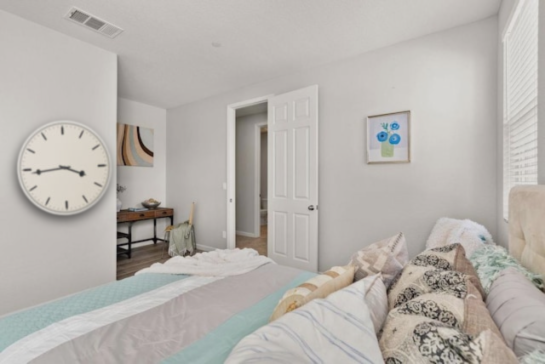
3:44
